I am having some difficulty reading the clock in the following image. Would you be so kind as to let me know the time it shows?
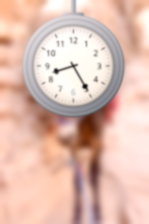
8:25
